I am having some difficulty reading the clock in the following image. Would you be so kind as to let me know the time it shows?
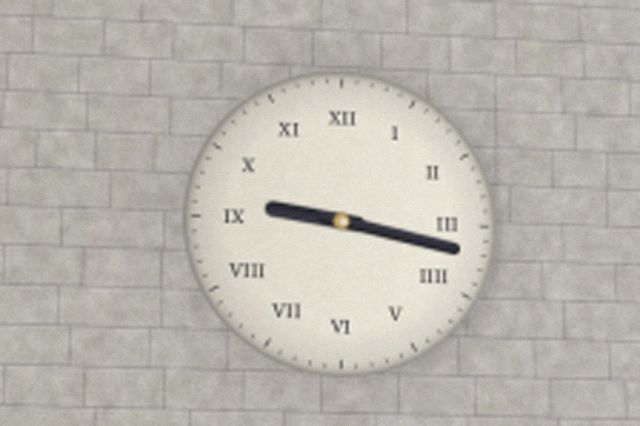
9:17
